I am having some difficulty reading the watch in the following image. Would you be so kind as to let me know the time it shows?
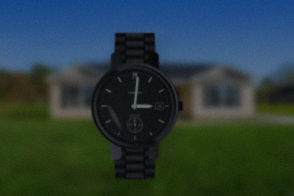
3:01
